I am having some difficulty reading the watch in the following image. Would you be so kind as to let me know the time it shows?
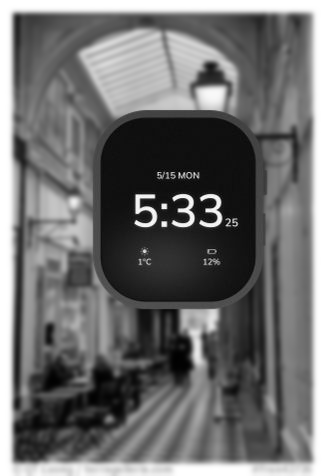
5:33:25
